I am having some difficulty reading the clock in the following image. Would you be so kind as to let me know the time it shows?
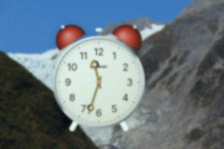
11:33
